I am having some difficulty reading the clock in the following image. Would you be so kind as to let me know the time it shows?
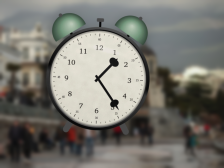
1:24
